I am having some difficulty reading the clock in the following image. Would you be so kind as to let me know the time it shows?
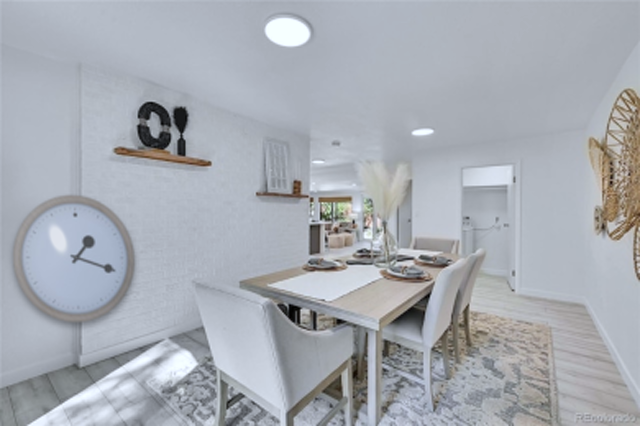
1:18
